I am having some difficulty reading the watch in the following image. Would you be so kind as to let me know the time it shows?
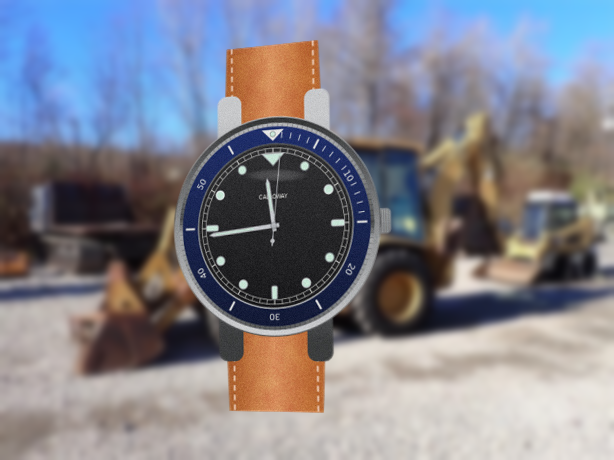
11:44:01
